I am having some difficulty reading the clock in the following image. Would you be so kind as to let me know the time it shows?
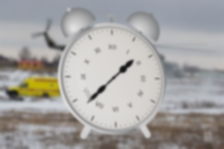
1:38
